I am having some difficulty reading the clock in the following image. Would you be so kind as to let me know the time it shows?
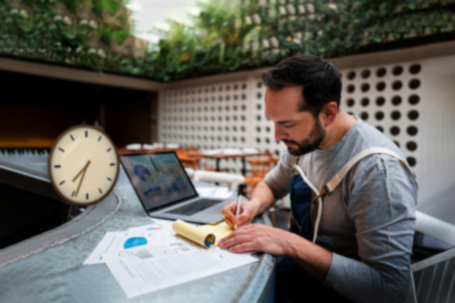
7:34
